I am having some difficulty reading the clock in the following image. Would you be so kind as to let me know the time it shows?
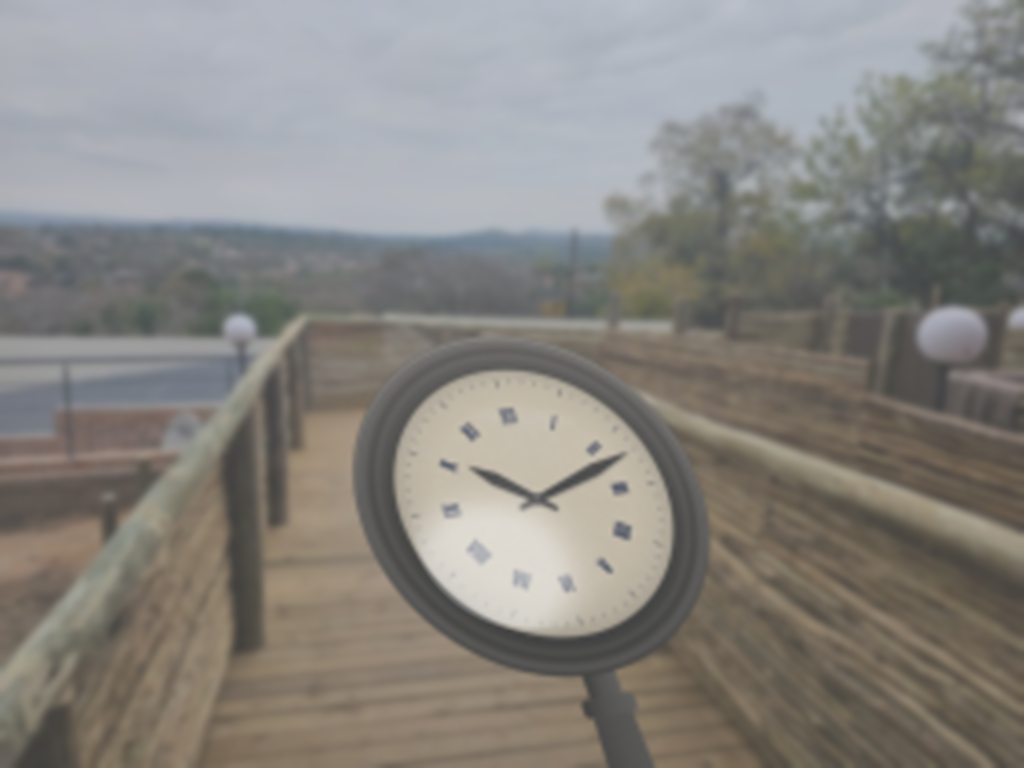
10:12
